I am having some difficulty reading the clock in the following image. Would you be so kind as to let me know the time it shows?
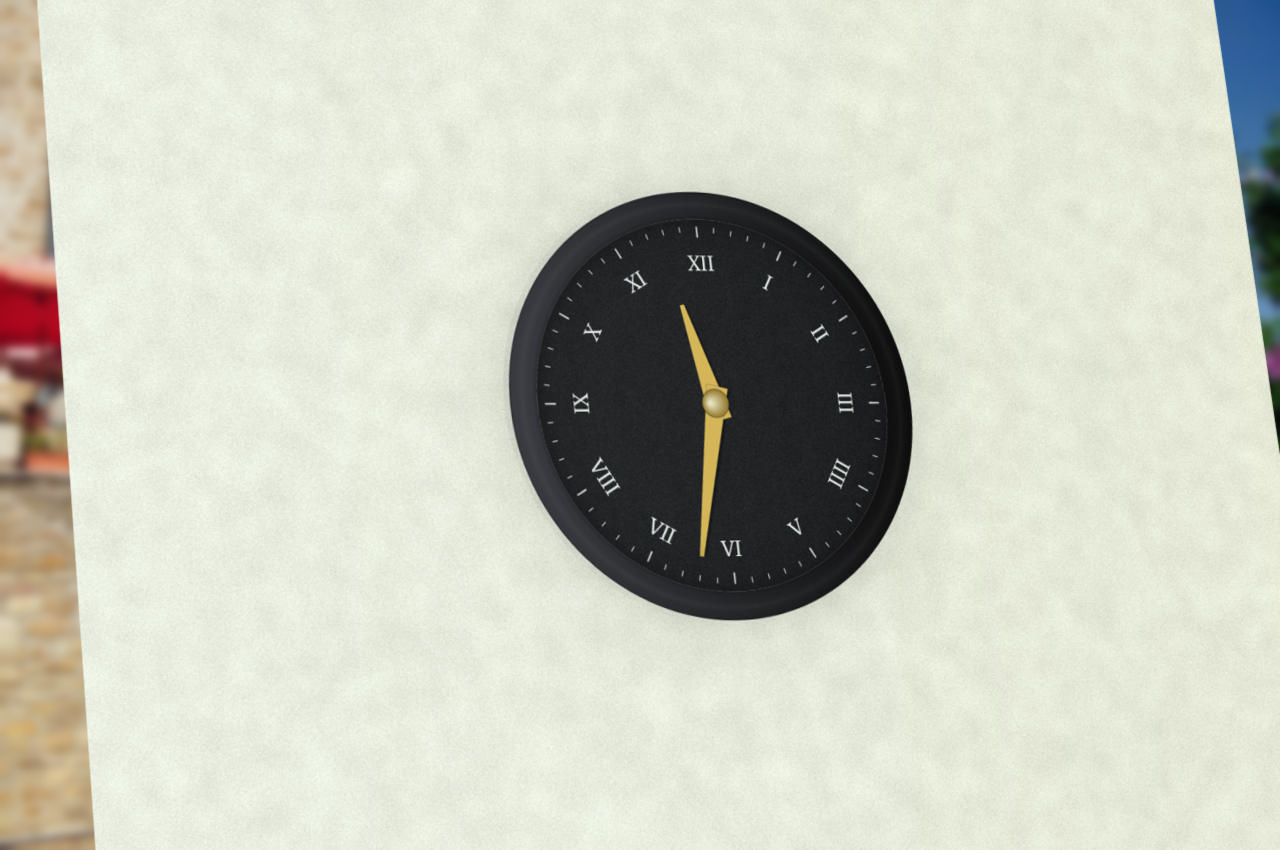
11:32
